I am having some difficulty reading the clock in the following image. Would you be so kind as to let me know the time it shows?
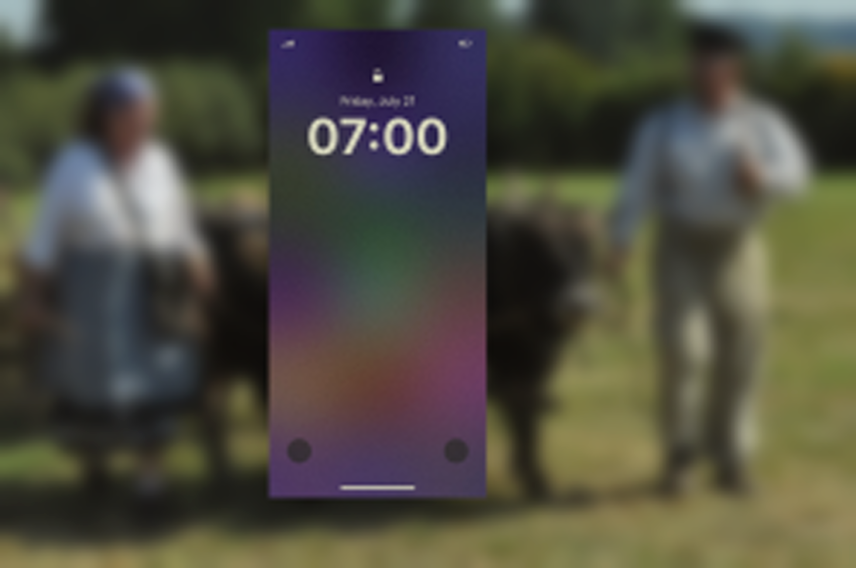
7:00
